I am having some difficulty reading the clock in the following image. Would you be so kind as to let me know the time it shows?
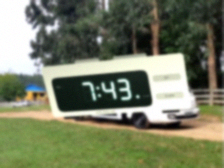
7:43
